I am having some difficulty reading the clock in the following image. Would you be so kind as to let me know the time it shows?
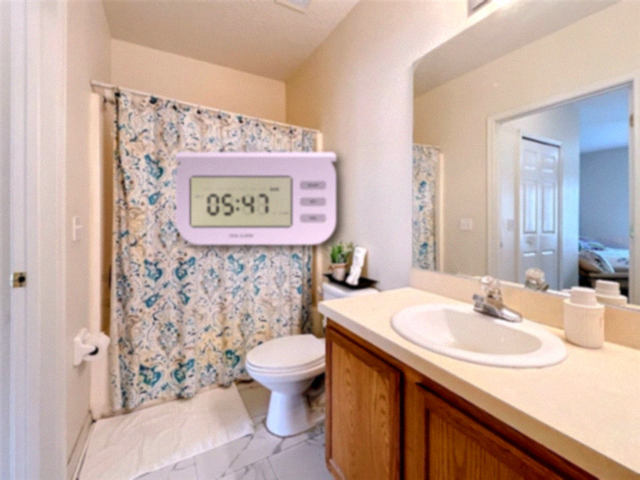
5:47
